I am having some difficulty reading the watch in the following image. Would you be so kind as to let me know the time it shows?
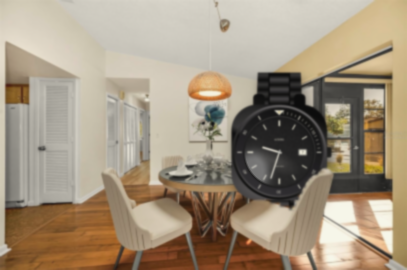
9:33
